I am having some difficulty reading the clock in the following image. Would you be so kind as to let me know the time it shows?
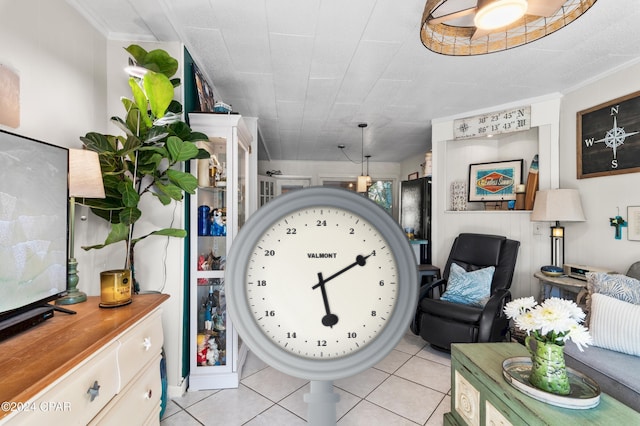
11:10
